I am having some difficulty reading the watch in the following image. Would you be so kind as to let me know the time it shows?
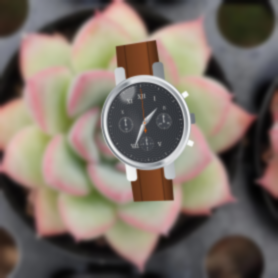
1:35
